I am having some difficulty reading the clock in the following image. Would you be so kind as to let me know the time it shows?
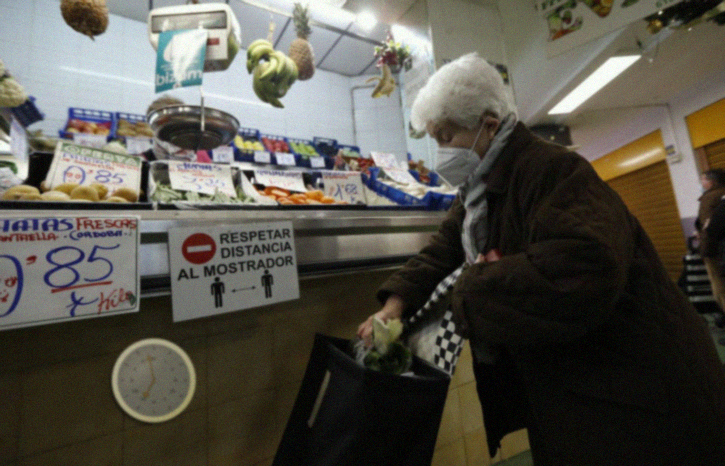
6:58
